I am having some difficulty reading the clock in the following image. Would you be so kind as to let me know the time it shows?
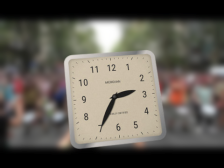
2:35
